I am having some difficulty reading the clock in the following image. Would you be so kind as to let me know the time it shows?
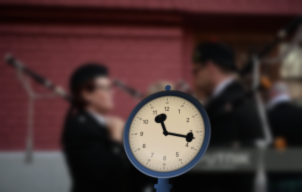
11:17
